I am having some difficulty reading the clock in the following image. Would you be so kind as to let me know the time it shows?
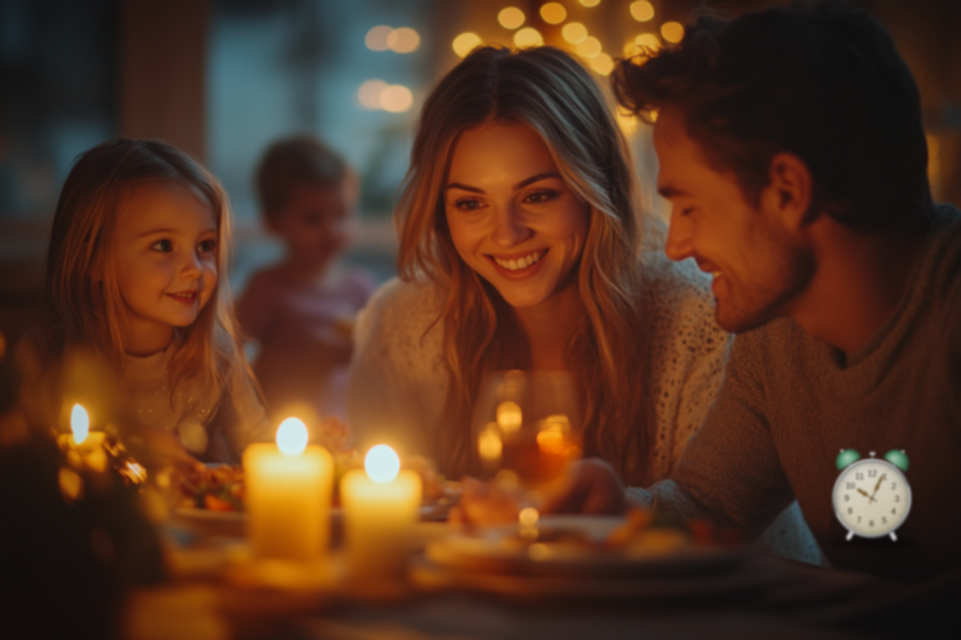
10:04
